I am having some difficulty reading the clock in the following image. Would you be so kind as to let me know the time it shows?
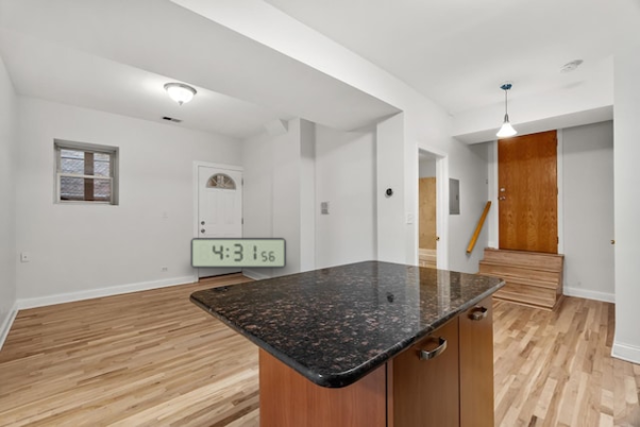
4:31:56
